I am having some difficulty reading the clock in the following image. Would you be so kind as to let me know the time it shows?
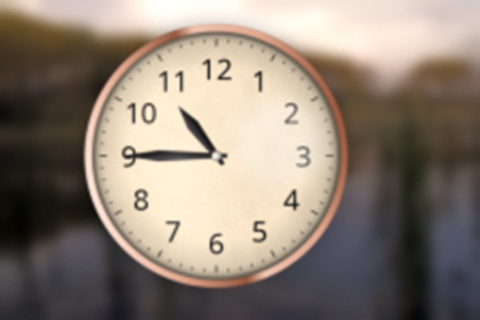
10:45
